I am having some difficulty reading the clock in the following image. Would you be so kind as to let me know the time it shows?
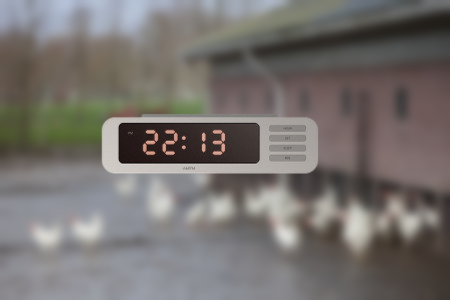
22:13
